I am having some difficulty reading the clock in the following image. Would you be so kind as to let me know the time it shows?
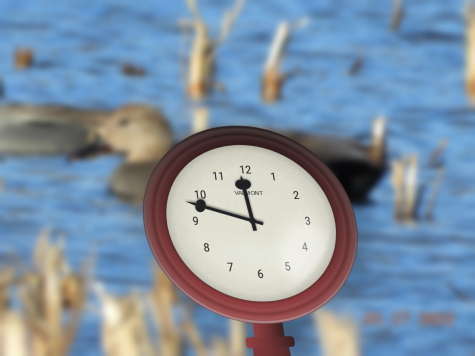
11:48
